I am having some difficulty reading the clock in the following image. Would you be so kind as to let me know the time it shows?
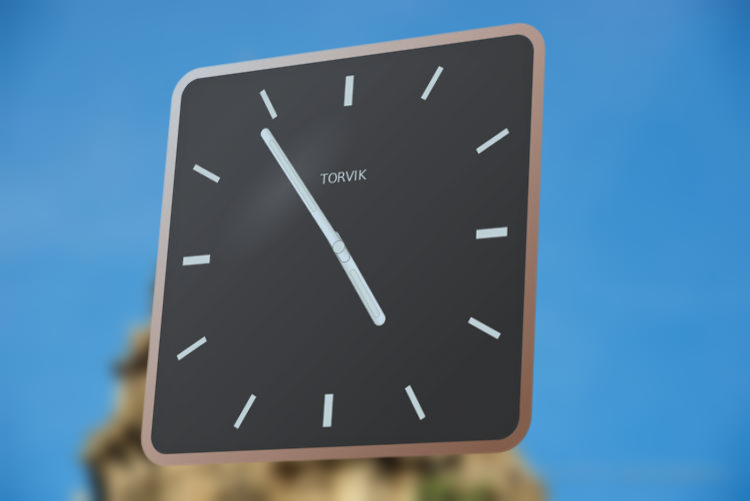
4:54
